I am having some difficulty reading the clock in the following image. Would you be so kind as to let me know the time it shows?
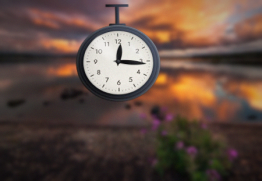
12:16
